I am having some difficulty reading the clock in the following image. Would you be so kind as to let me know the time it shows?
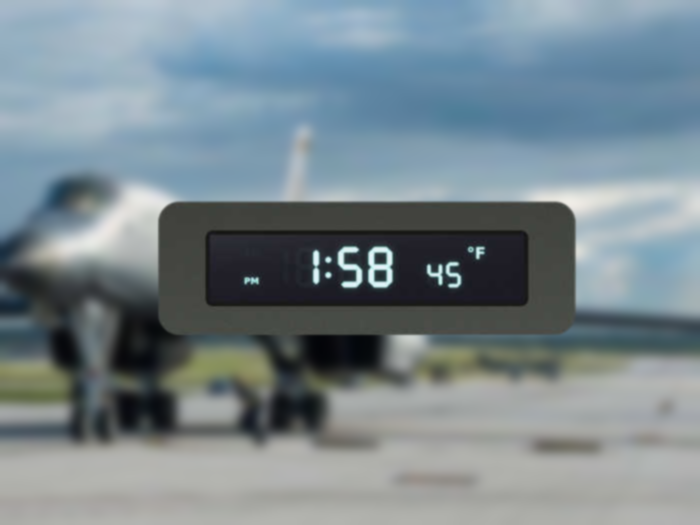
1:58
